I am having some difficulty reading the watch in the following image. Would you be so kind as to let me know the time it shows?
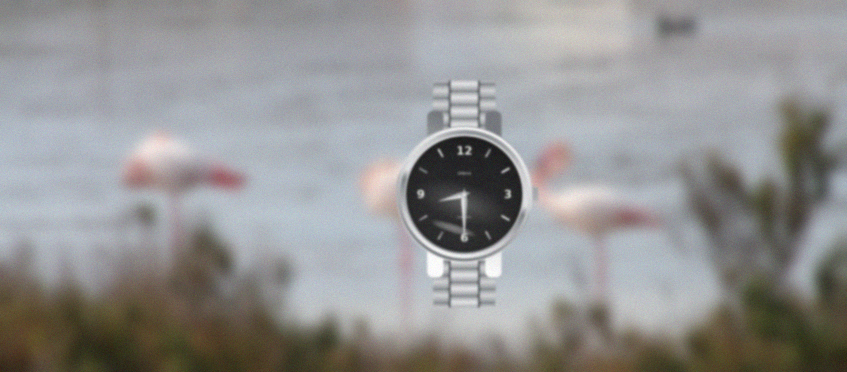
8:30
